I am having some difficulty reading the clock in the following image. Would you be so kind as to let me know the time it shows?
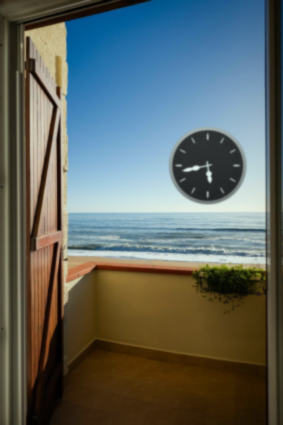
5:43
